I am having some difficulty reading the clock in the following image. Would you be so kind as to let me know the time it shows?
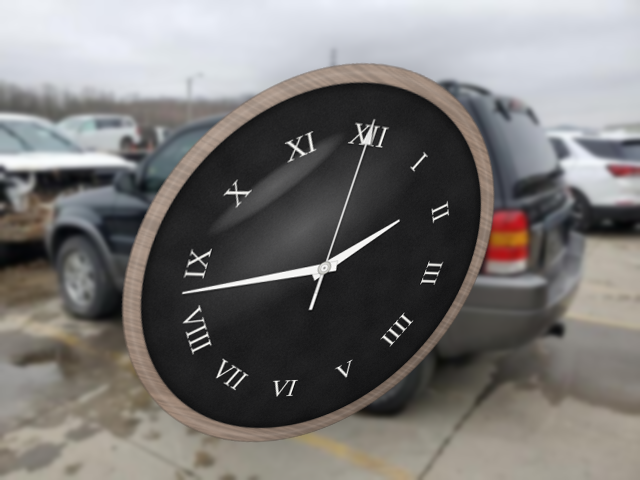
1:43:00
